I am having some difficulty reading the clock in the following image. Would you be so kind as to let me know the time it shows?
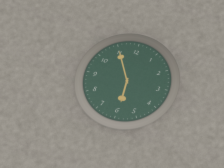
5:55
